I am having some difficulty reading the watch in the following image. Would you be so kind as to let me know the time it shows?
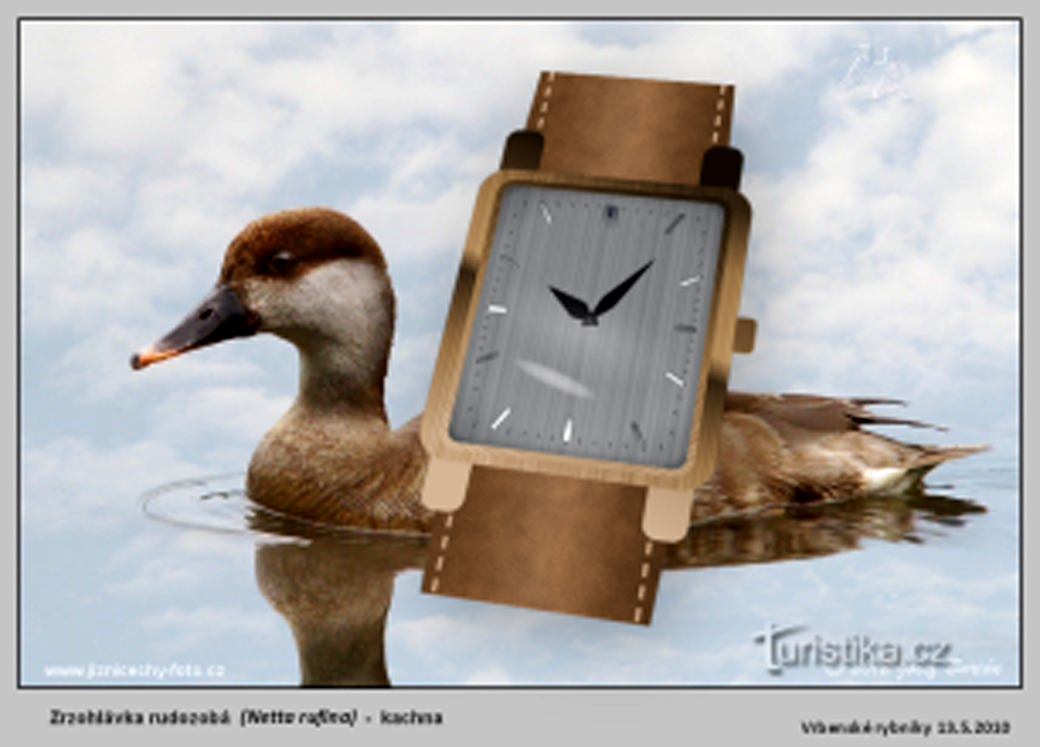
10:06
